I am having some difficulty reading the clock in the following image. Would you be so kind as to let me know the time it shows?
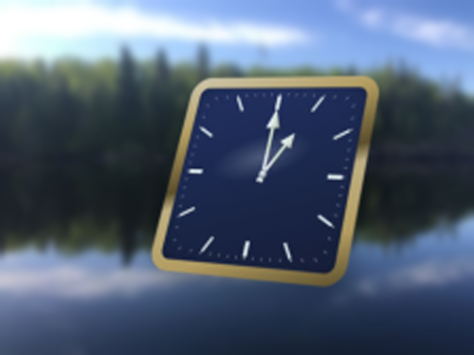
1:00
